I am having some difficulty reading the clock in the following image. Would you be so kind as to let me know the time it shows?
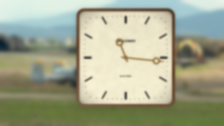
11:16
